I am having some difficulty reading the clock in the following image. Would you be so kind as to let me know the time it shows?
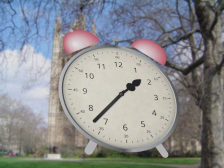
1:37
